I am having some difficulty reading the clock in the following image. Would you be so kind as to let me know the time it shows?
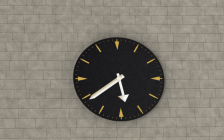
5:39
